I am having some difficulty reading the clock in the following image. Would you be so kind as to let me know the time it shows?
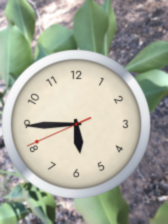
5:44:41
